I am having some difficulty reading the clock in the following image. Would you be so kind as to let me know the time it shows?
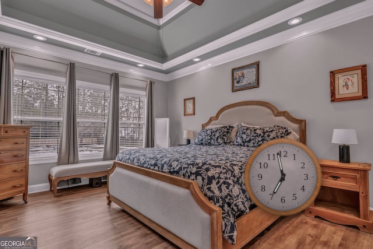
6:58
